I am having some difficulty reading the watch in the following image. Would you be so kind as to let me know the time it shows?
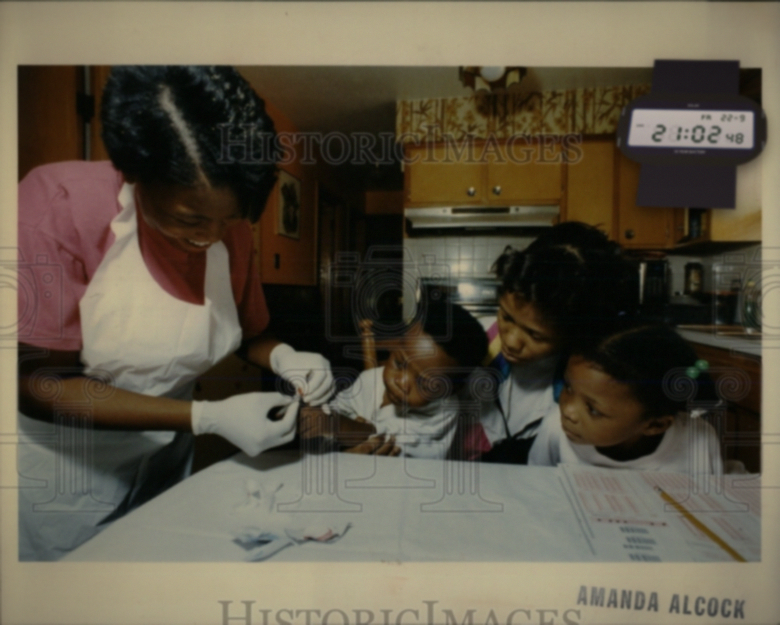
21:02:48
